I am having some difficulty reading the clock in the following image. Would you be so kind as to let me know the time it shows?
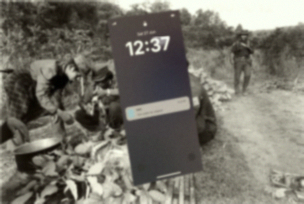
12:37
